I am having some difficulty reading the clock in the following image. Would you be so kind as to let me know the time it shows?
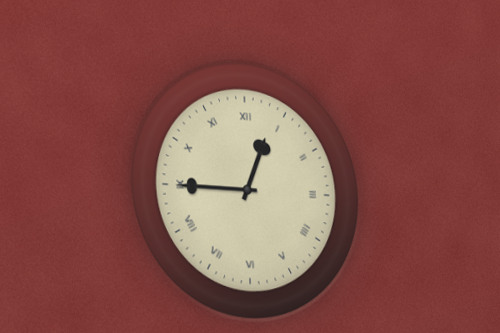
12:45
